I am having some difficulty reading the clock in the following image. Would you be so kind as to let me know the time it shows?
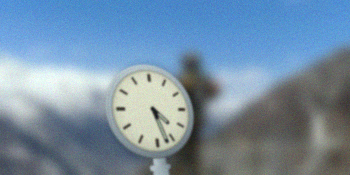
4:27
